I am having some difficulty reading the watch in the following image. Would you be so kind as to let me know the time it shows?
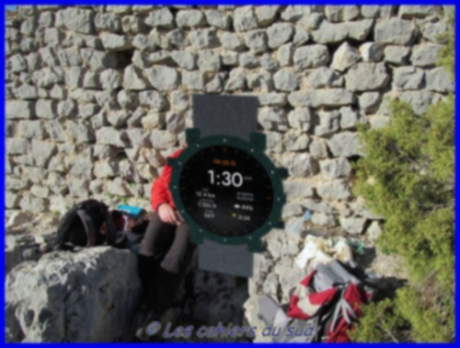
1:30
